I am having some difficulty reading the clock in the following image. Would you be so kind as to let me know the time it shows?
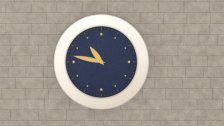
10:47
